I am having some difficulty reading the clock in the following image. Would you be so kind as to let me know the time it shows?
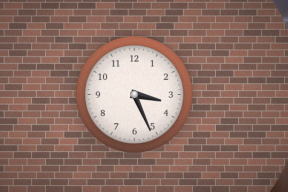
3:26
